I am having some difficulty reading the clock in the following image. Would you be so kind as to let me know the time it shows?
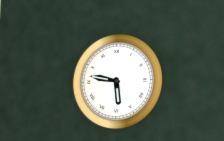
5:47
